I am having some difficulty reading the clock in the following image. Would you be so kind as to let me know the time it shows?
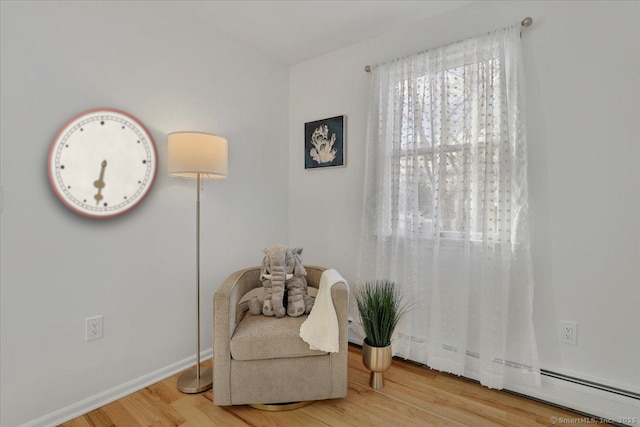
6:32
